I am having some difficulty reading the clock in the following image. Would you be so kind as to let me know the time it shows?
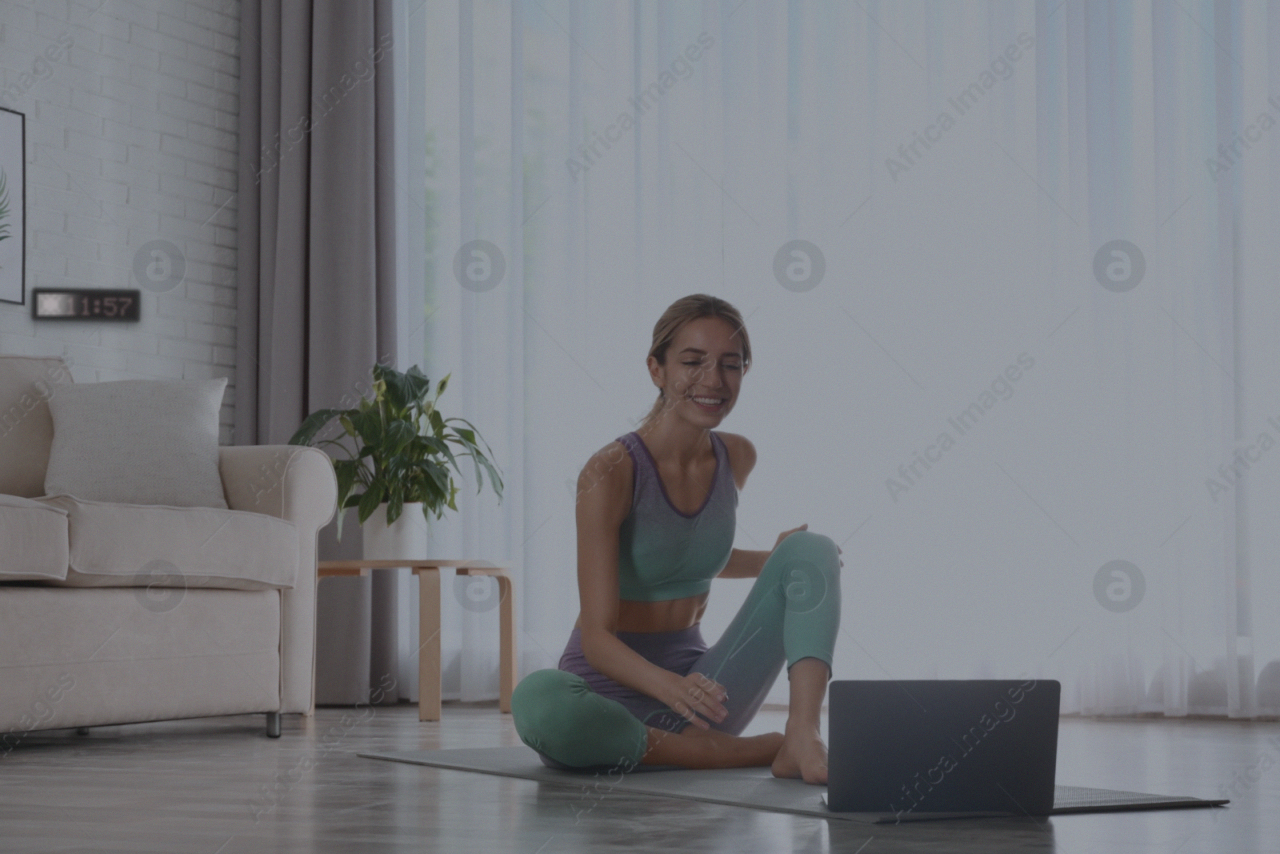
11:57
